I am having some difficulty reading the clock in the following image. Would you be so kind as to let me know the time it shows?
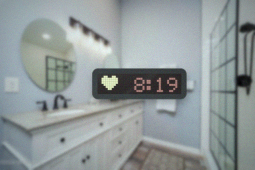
8:19
